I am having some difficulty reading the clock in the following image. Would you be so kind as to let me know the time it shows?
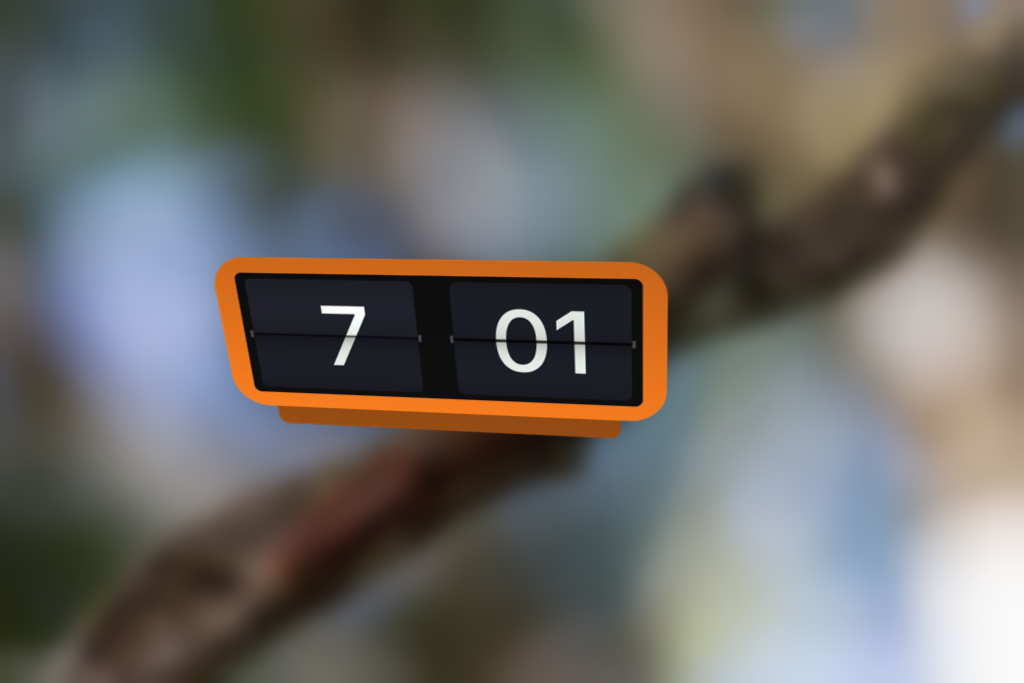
7:01
